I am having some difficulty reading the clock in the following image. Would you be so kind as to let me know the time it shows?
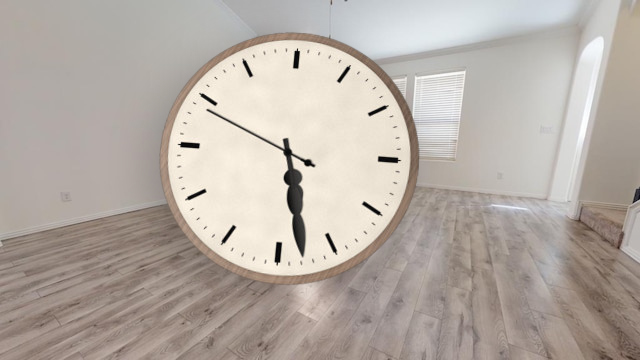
5:27:49
